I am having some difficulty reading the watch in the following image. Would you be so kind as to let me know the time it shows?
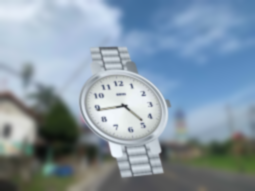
4:44
